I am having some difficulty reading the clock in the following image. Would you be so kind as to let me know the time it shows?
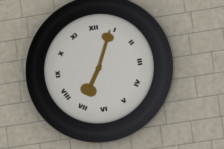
7:04
